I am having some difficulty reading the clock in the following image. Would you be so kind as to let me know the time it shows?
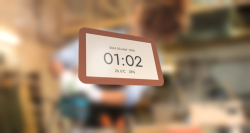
1:02
